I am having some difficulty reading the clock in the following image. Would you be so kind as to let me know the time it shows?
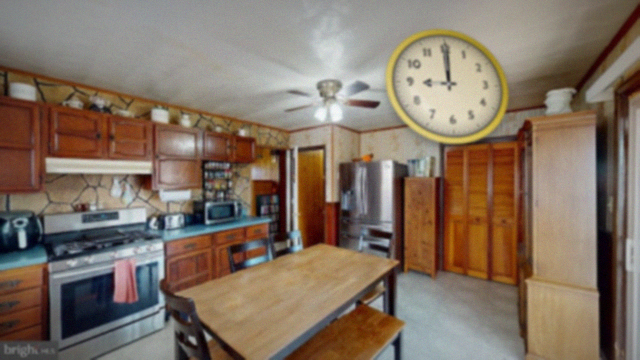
9:00
